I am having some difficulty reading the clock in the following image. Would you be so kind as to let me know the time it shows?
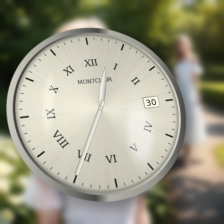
12:35
